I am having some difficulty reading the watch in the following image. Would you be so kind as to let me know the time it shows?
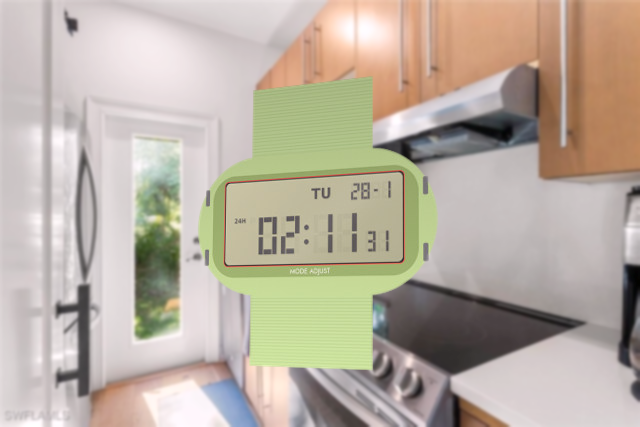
2:11:31
